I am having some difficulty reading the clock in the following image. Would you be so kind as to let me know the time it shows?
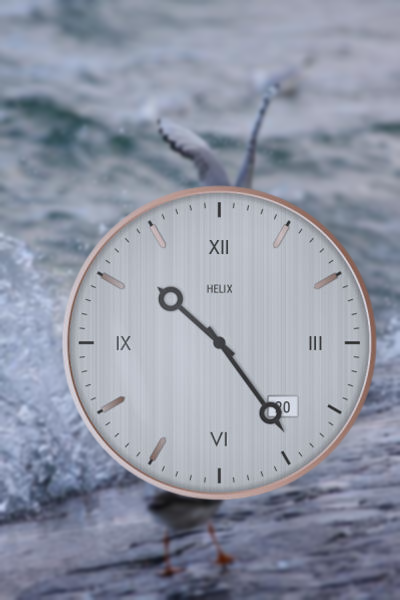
10:24
